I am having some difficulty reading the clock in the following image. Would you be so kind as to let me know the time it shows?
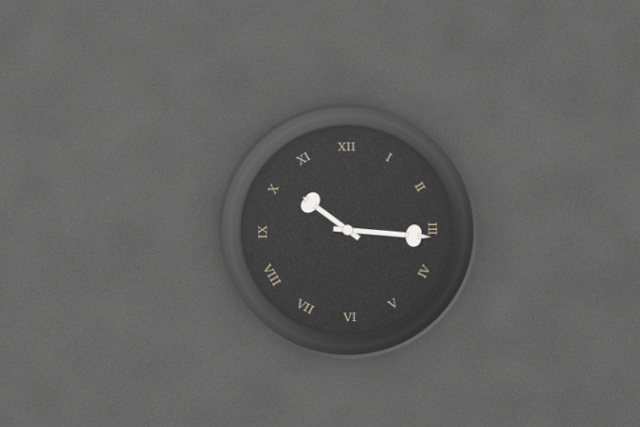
10:16
